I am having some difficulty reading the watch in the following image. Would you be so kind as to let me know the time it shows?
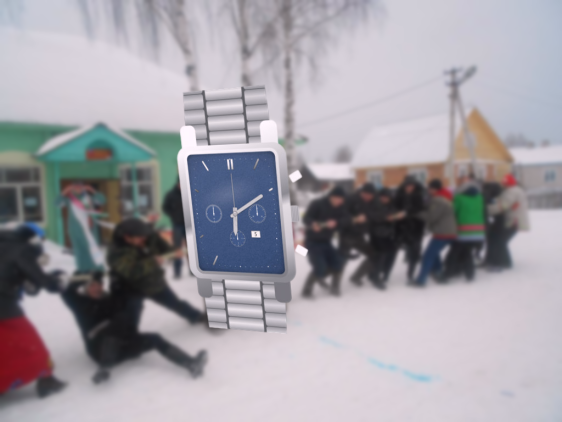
6:10
